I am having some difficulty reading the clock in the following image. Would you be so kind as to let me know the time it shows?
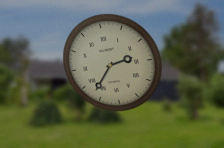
2:37
